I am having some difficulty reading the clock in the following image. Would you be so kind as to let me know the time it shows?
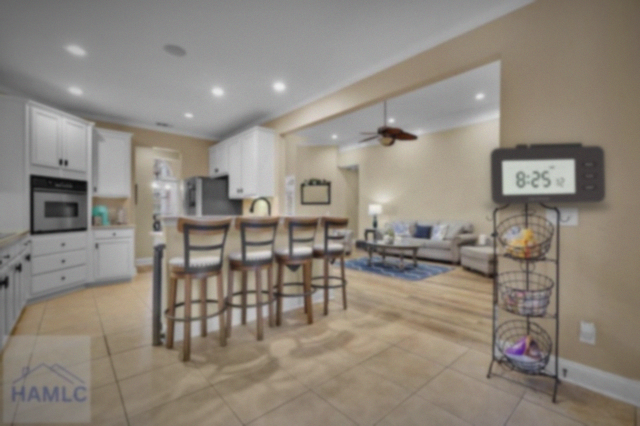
8:25
